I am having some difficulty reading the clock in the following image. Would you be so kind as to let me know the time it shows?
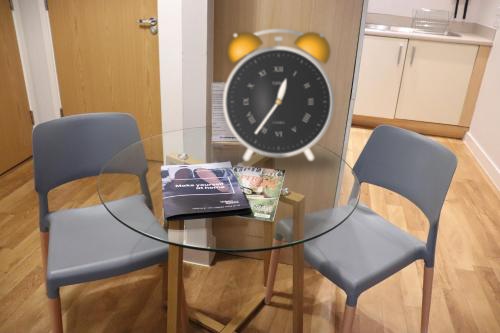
12:36
